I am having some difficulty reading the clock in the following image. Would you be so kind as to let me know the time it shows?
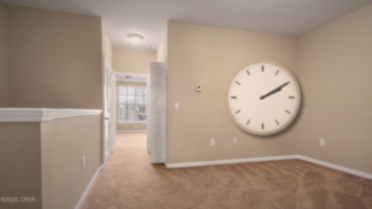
2:10
